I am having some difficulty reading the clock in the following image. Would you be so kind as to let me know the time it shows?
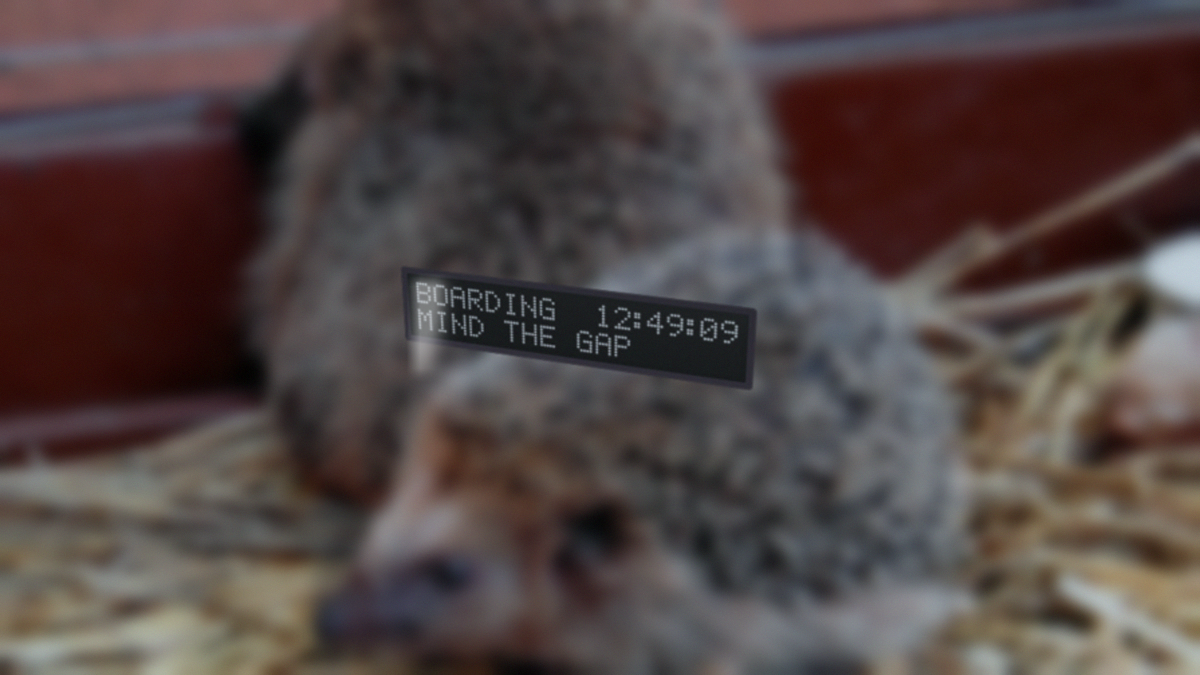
12:49:09
